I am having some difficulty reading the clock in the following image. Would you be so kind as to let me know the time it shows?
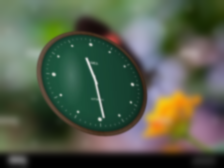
11:29
